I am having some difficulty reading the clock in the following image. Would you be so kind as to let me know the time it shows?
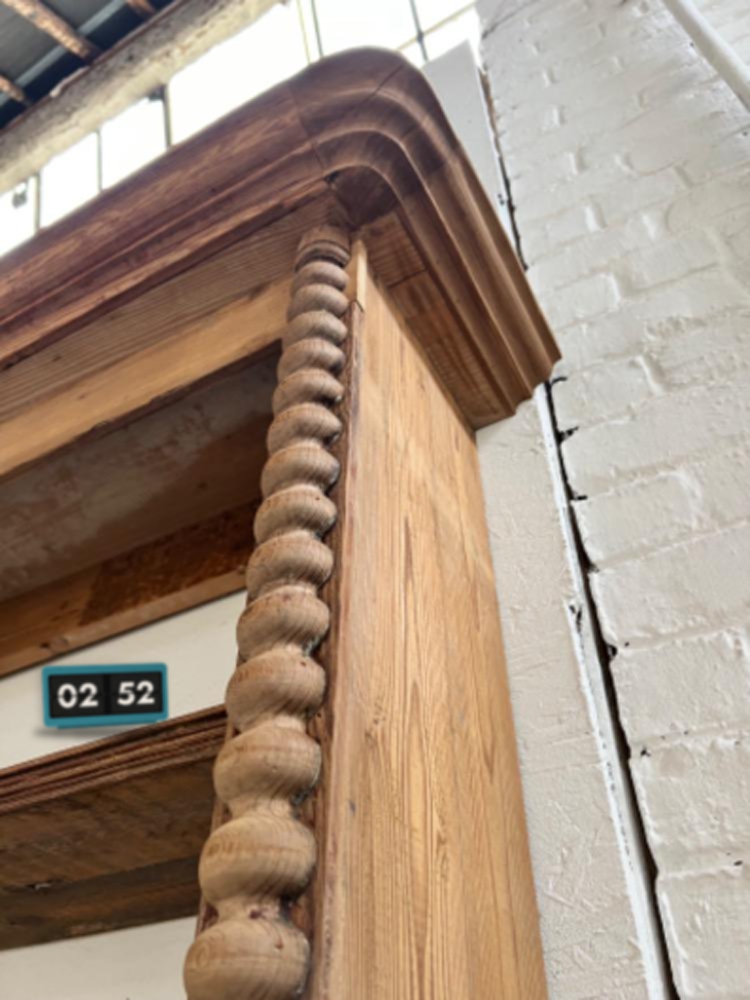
2:52
